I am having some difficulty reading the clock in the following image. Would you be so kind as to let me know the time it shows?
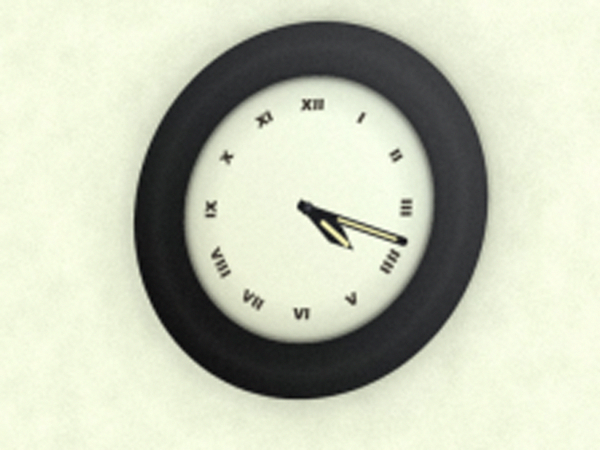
4:18
